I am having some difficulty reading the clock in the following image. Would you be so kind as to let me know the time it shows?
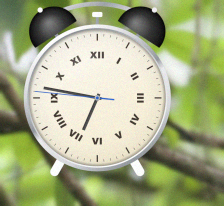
6:46:46
